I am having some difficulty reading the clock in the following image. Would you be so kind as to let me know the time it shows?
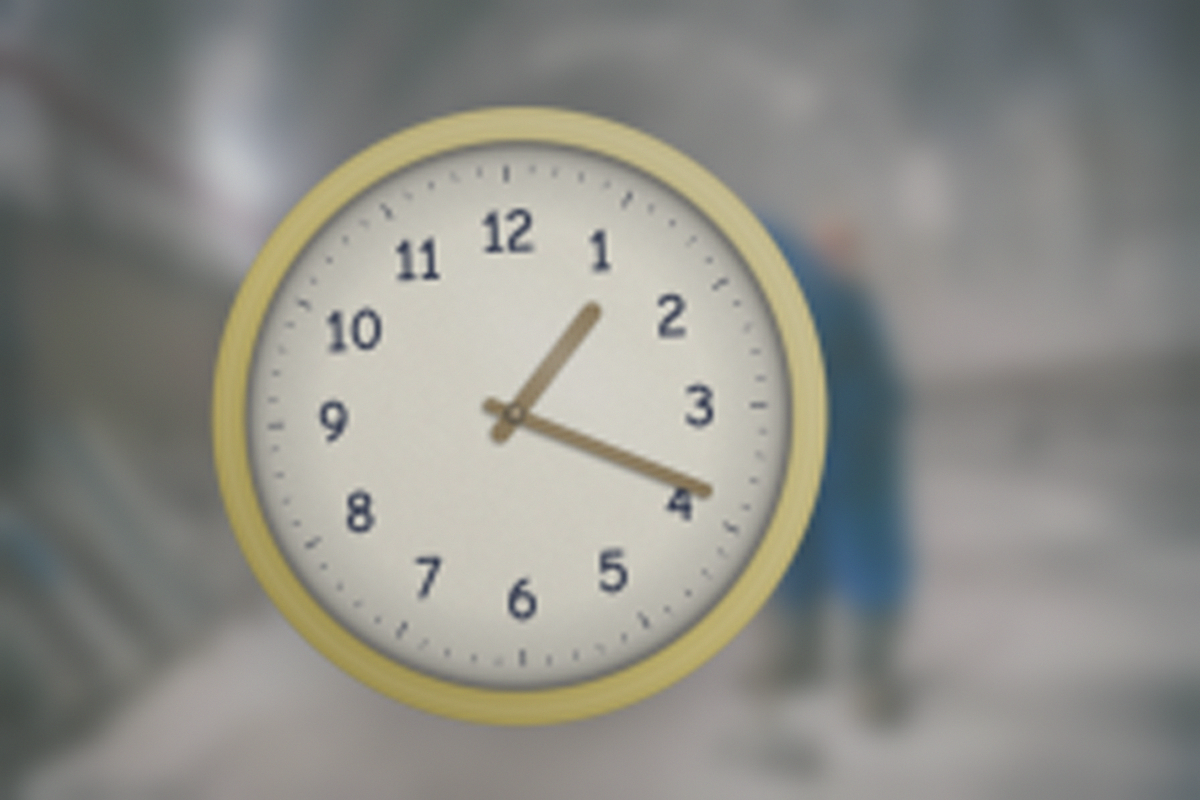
1:19
